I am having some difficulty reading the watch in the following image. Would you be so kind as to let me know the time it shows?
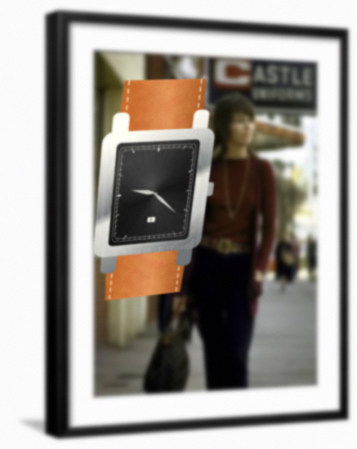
9:22
